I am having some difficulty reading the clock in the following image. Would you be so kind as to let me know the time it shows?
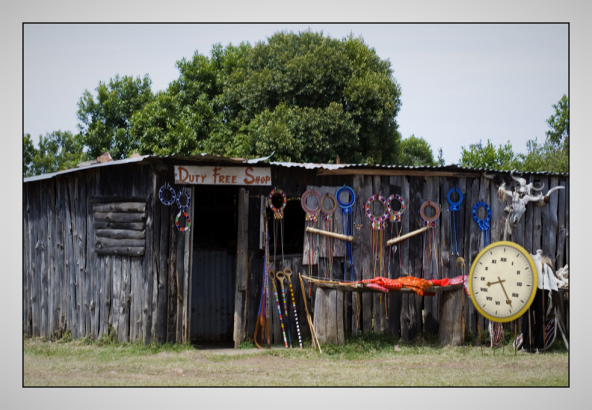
8:24
